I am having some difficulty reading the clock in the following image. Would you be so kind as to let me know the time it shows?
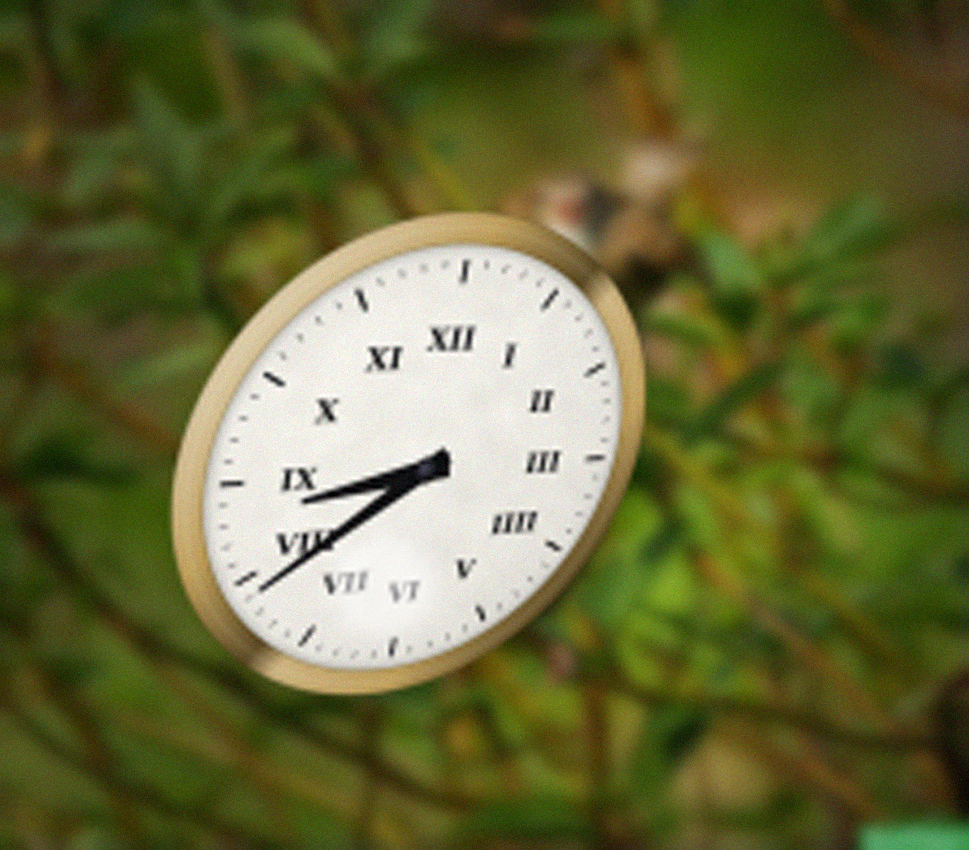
8:39
